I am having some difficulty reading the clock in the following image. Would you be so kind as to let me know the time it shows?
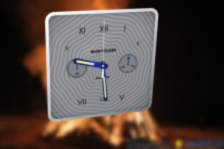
9:29
